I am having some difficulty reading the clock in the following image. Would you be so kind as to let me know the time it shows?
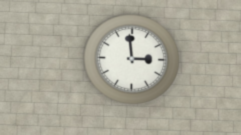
2:59
